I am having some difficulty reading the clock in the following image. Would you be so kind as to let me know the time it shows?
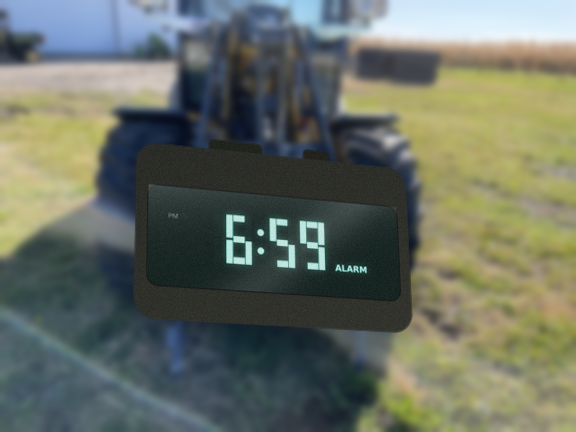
6:59
